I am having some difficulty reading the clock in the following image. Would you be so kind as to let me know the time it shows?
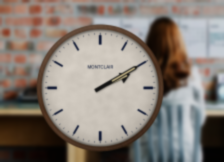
2:10
